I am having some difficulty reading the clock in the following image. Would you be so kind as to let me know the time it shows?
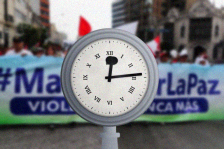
12:14
